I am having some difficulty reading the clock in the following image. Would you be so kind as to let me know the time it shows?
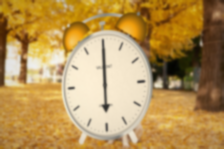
6:00
